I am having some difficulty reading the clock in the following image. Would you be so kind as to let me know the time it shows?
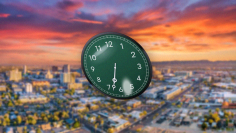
6:33
